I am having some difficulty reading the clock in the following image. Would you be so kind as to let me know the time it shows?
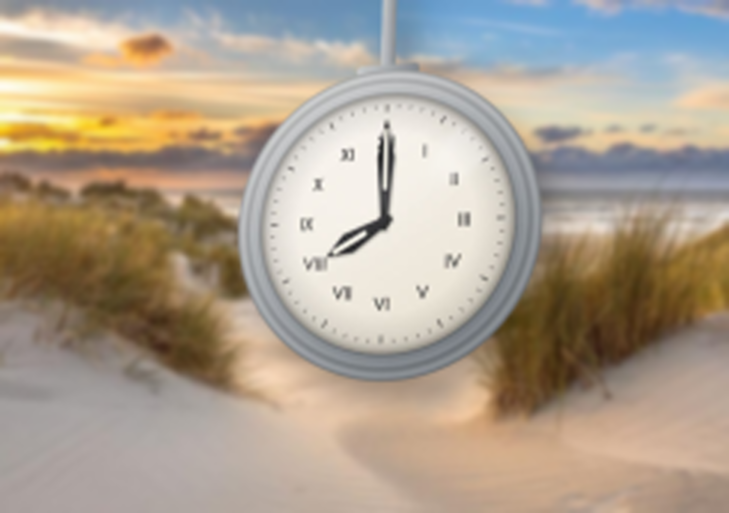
8:00
